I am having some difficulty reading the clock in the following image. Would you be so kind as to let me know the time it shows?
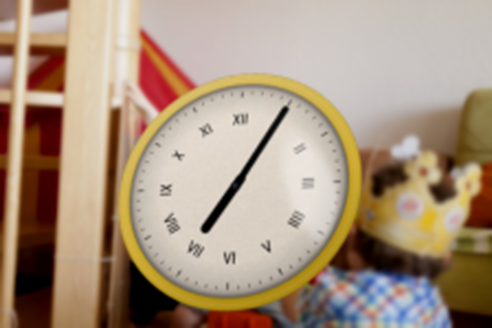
7:05
